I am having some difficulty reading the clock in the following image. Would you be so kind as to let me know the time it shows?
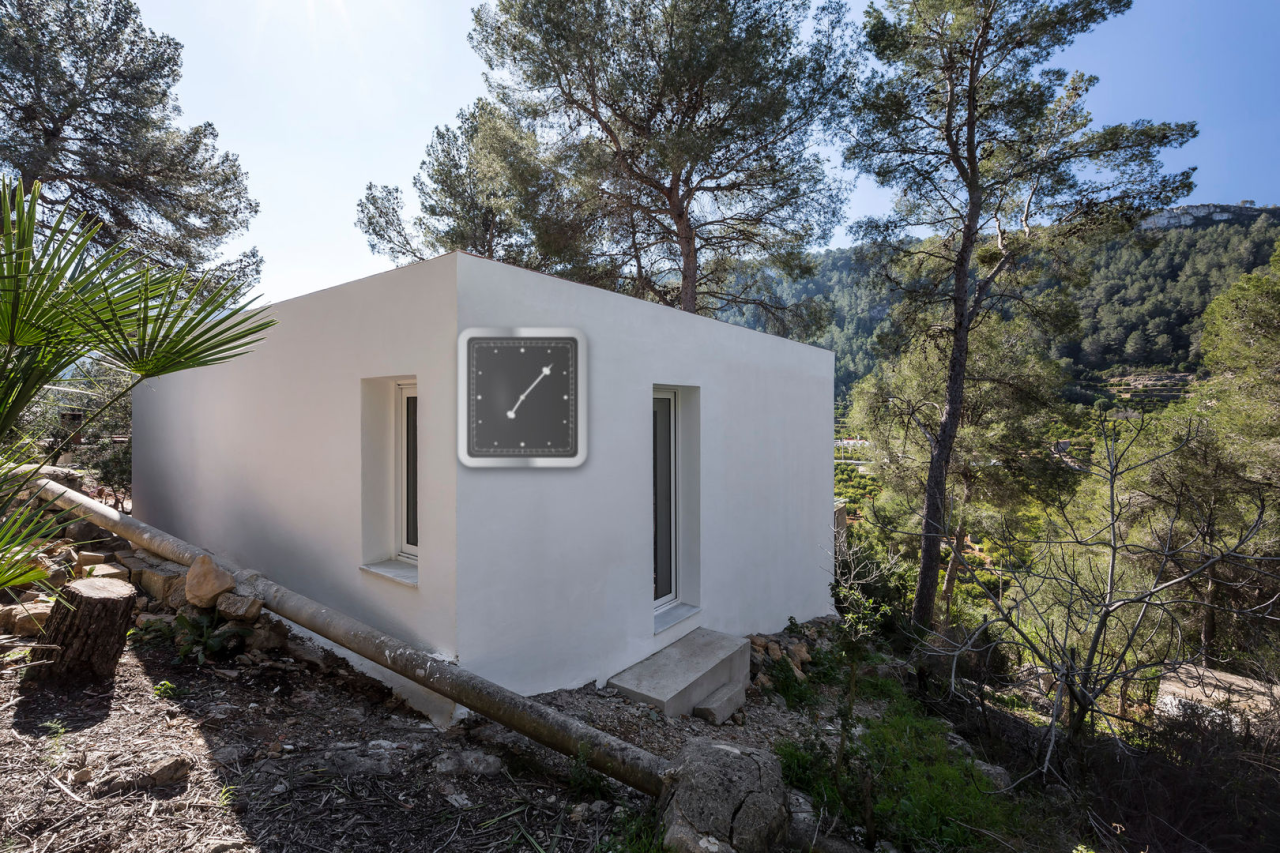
7:07
